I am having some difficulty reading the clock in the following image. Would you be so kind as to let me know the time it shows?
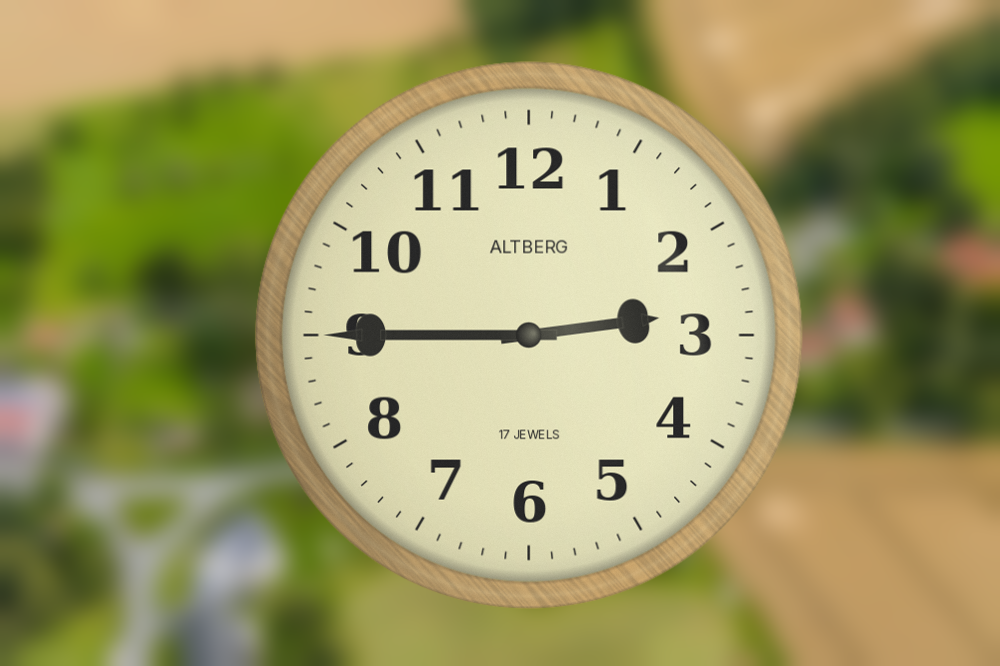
2:45
